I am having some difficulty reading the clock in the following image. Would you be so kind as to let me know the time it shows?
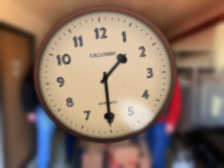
1:30
